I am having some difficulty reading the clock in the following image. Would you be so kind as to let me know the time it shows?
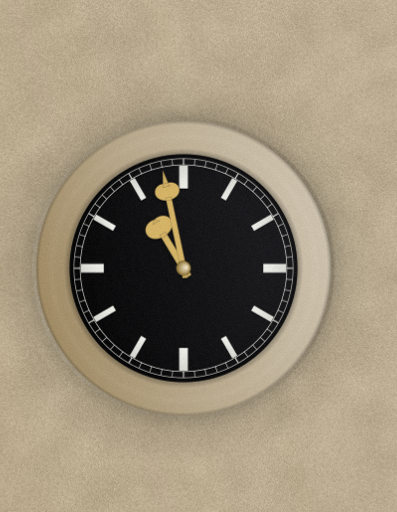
10:58
